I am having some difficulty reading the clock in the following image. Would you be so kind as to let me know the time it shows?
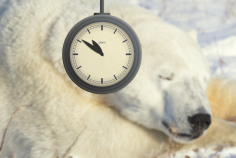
10:51
